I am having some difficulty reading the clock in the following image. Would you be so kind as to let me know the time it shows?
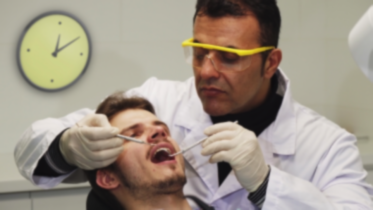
12:09
